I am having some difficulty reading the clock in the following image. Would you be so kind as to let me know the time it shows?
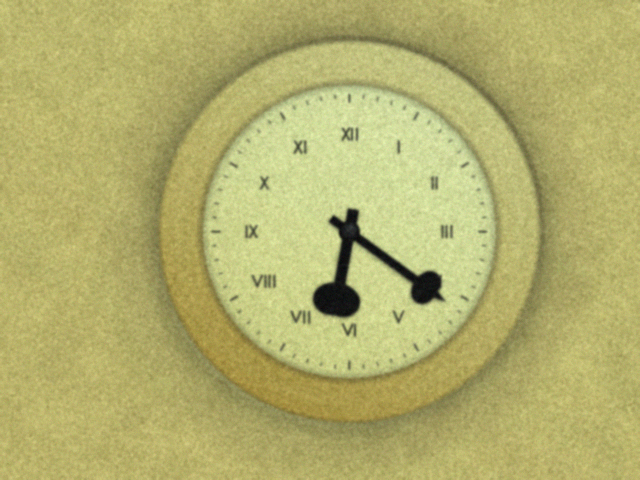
6:21
